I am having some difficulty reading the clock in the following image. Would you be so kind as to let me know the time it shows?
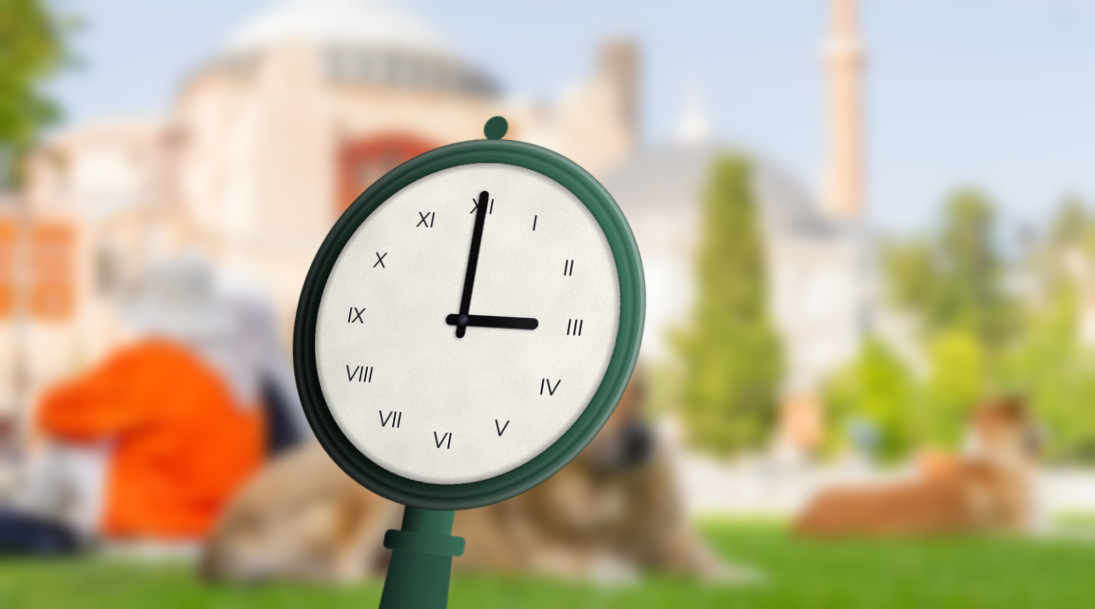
3:00
